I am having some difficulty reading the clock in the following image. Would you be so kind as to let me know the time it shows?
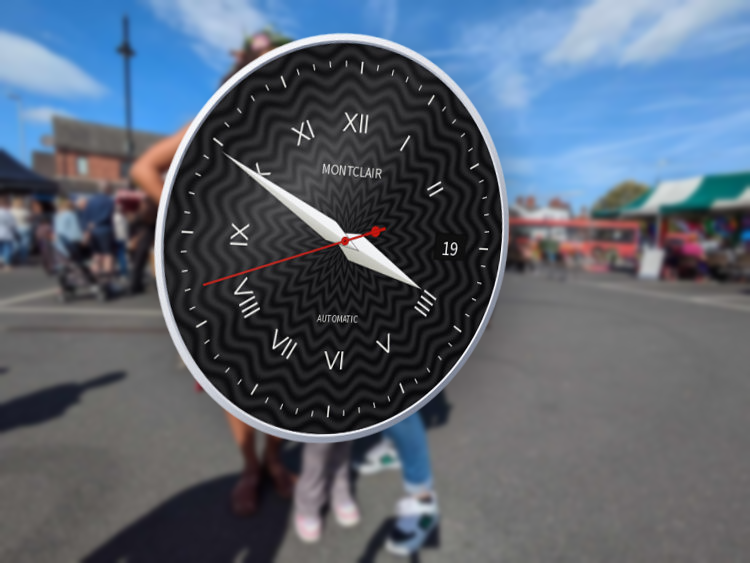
3:49:42
